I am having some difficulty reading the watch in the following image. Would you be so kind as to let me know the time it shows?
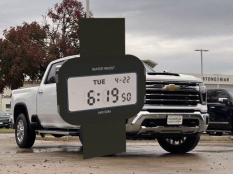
6:19:50
